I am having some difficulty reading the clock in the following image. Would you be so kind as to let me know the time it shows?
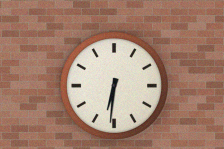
6:31
